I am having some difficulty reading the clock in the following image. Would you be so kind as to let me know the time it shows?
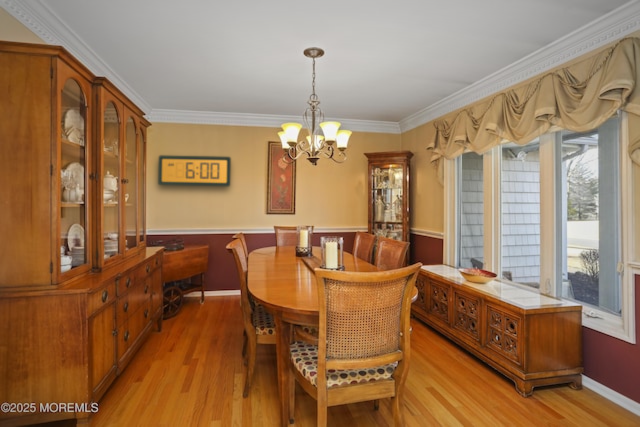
6:00
